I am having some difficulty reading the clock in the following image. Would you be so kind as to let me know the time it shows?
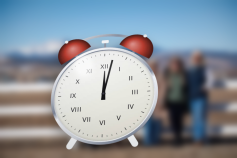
12:02
